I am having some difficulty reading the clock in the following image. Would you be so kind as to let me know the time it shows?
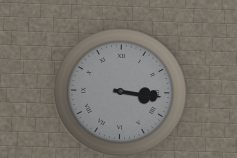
3:16
